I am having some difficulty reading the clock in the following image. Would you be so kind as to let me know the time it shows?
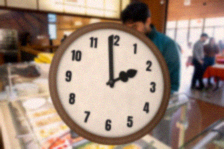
1:59
